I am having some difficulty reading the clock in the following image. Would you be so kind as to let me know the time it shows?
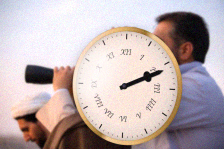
2:11
